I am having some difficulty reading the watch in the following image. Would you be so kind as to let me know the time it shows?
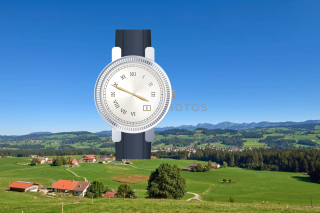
3:49
